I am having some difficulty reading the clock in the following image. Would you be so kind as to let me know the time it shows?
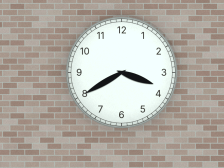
3:40
